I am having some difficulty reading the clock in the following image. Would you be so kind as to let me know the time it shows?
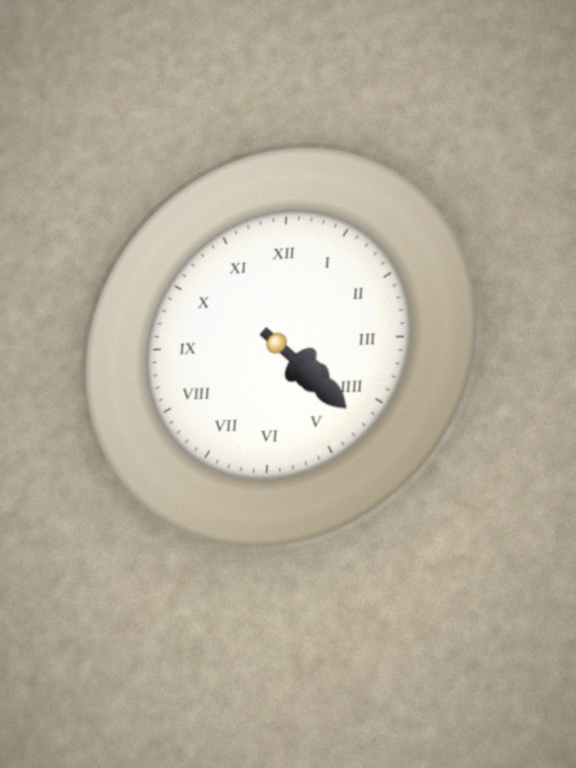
4:22
